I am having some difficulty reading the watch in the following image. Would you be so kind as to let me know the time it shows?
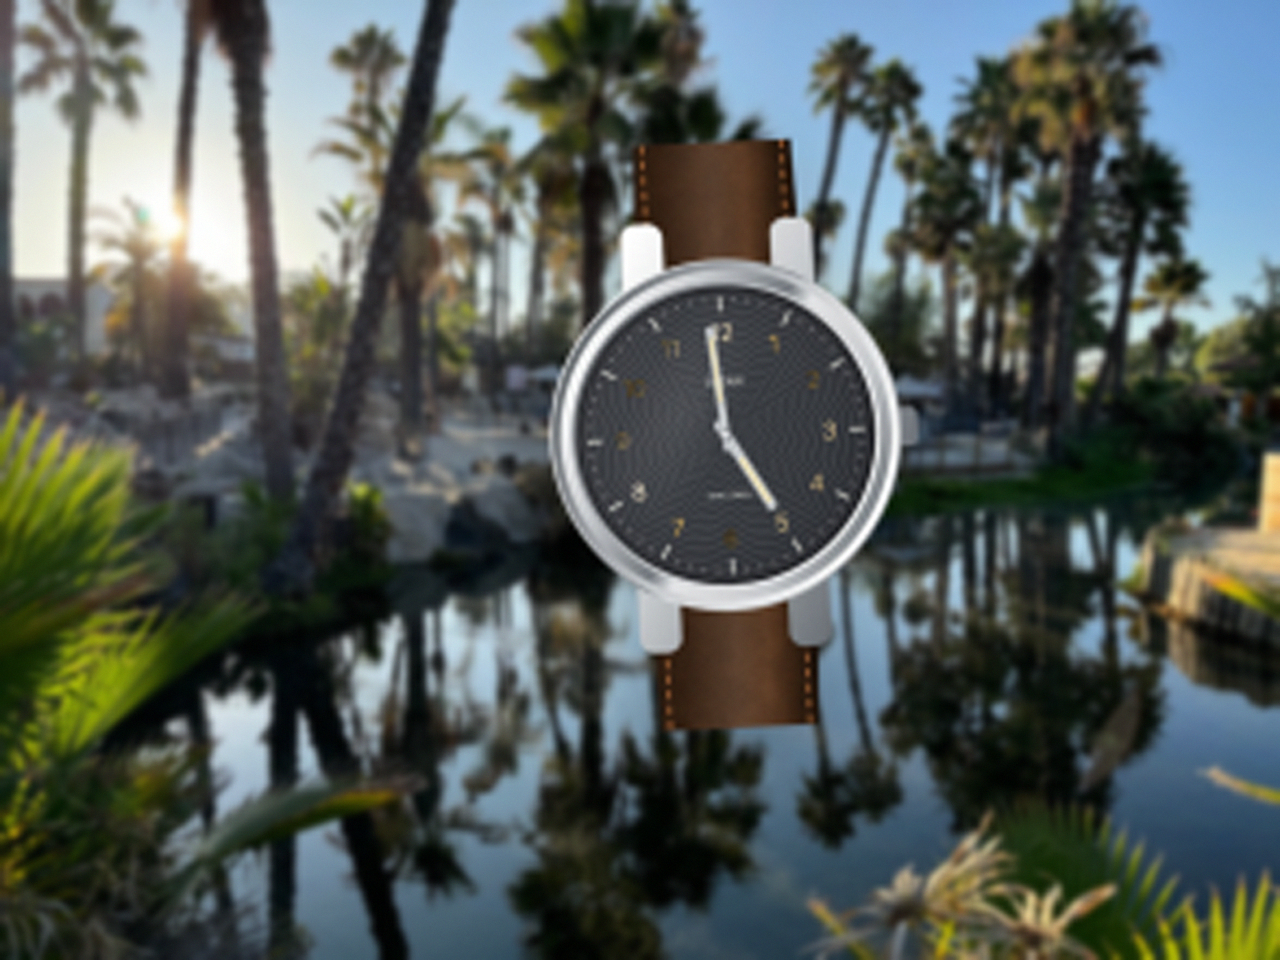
4:59
